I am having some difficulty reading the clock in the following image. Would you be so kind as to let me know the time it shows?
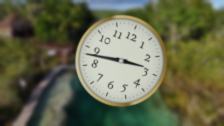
2:43
